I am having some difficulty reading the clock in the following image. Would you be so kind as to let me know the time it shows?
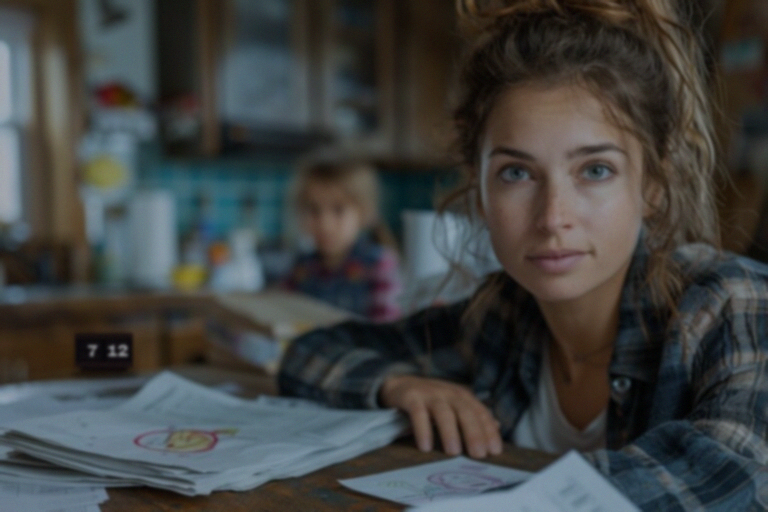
7:12
